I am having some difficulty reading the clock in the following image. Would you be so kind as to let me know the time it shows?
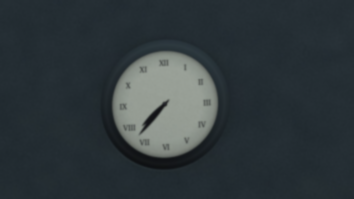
7:37
